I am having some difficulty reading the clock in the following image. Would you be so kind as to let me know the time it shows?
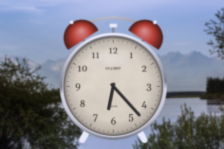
6:23
